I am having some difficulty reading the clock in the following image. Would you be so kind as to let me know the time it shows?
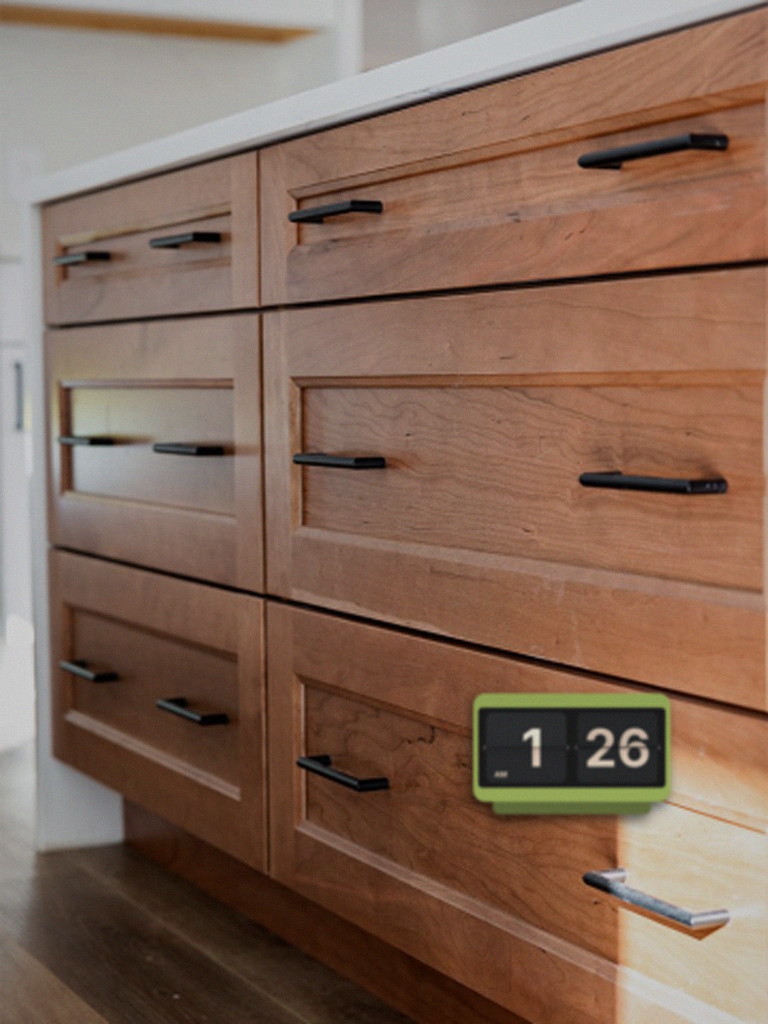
1:26
